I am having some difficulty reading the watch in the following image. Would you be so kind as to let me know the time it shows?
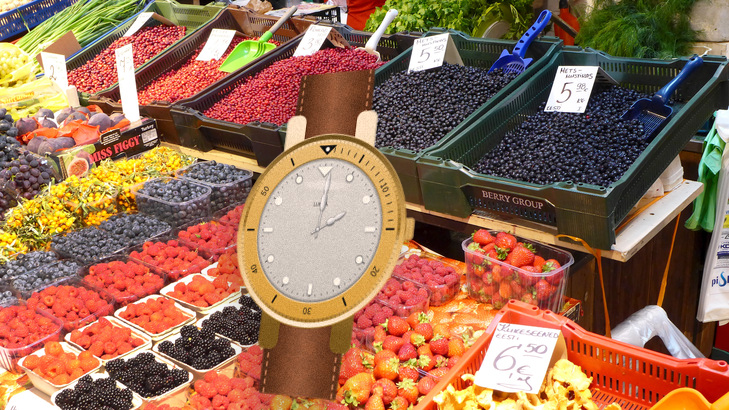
2:01
